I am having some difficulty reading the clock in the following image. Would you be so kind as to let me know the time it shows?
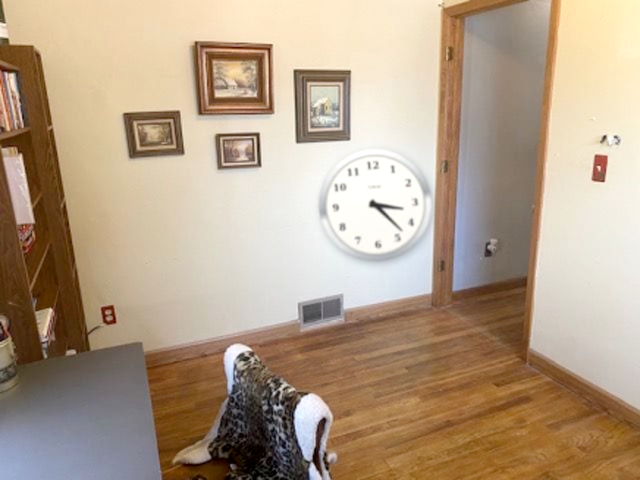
3:23
